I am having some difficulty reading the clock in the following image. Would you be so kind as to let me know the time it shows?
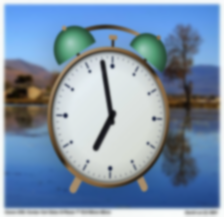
6:58
